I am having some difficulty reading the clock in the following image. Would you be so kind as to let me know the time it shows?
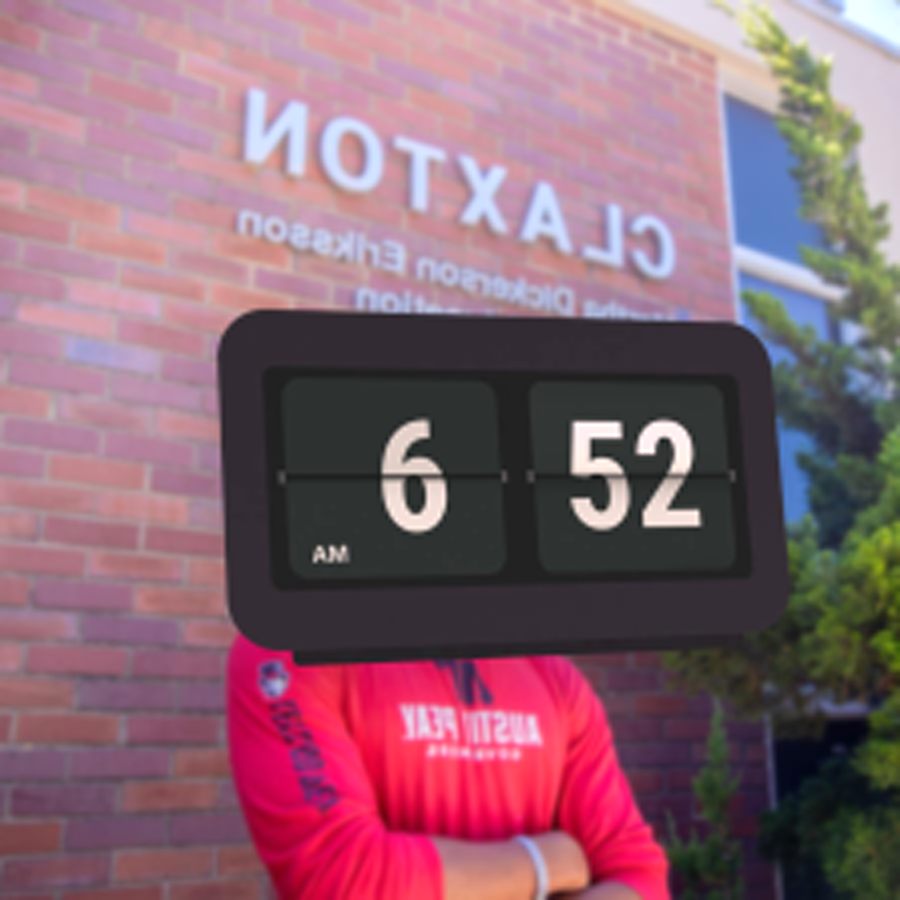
6:52
